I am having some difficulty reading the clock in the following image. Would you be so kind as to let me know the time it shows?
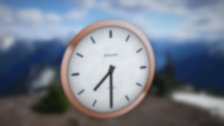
7:30
